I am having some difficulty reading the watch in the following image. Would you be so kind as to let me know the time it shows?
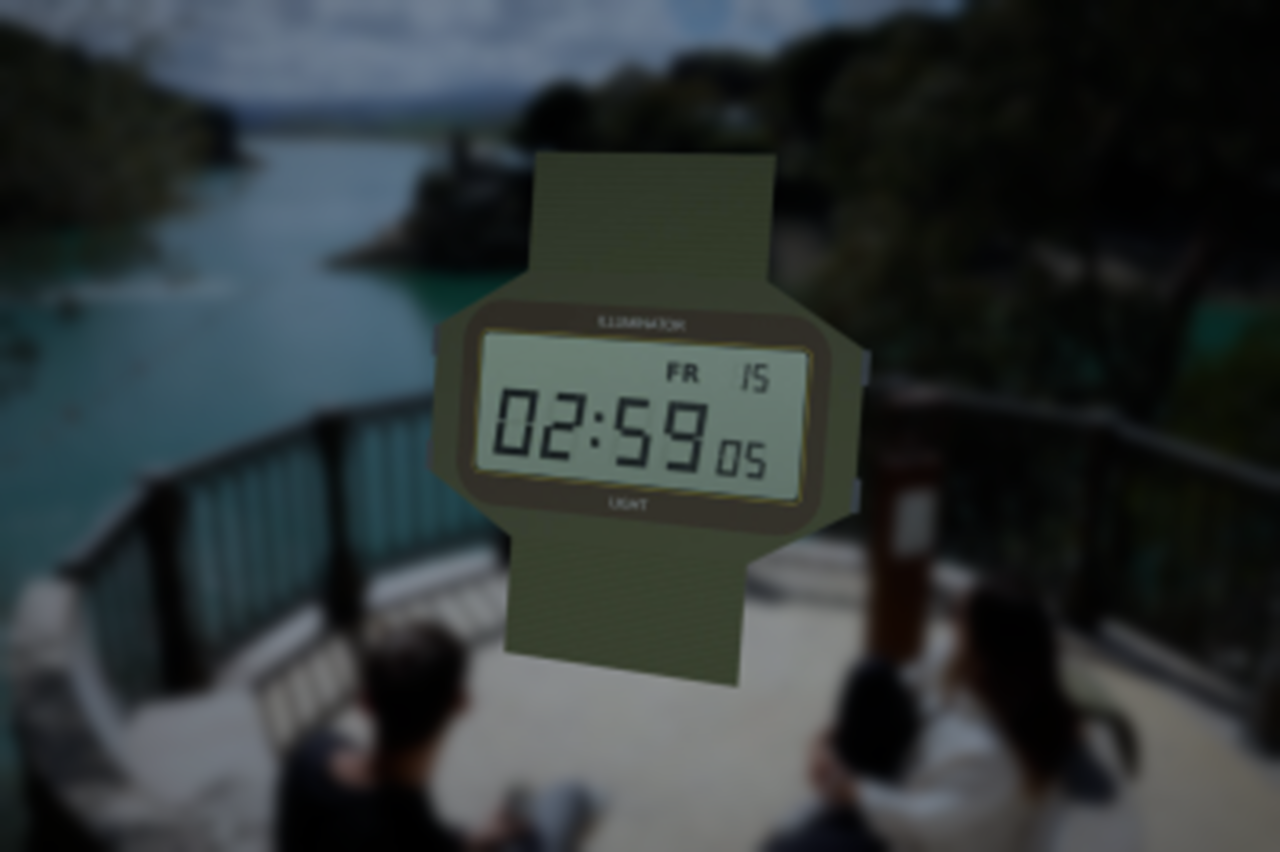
2:59:05
